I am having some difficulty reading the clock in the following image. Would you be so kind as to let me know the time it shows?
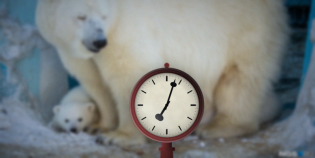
7:03
